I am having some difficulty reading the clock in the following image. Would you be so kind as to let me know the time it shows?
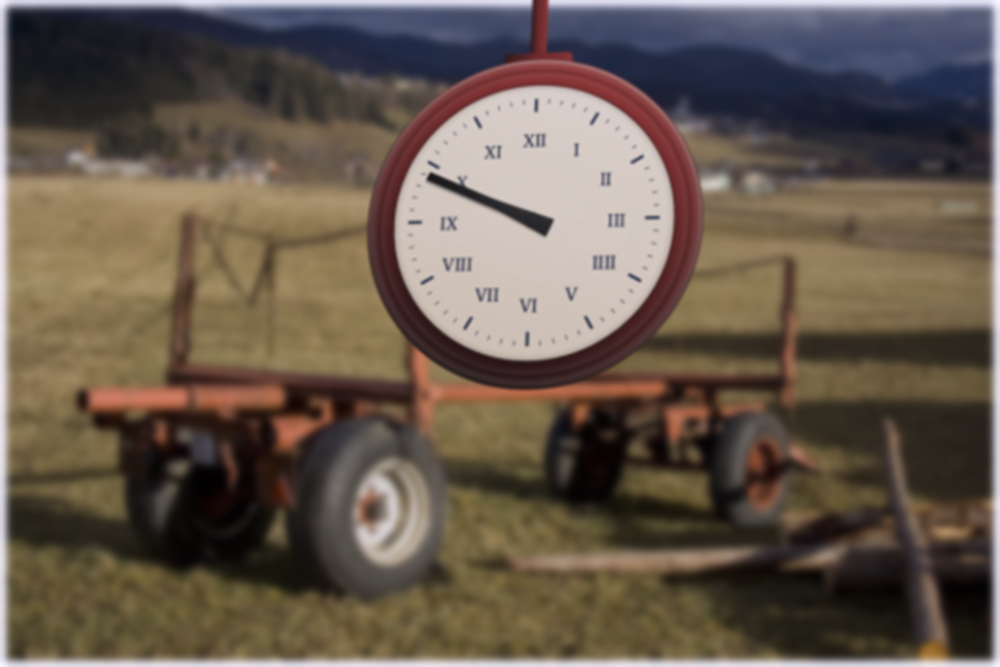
9:49
